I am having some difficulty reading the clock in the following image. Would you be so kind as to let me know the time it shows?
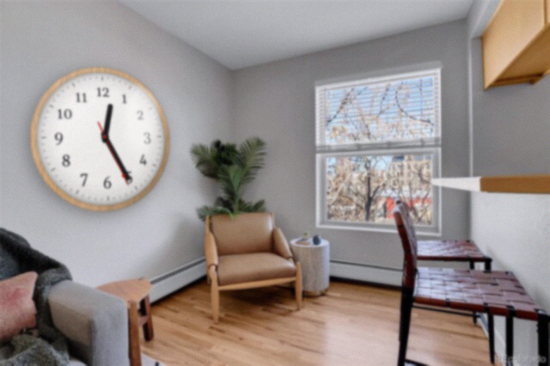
12:25:26
